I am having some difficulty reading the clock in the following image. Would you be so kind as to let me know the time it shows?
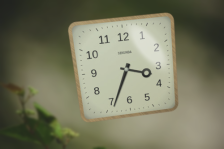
3:34
